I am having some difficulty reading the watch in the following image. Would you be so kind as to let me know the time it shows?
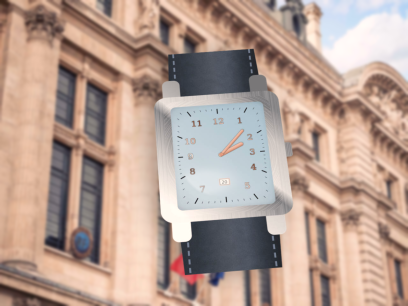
2:07
